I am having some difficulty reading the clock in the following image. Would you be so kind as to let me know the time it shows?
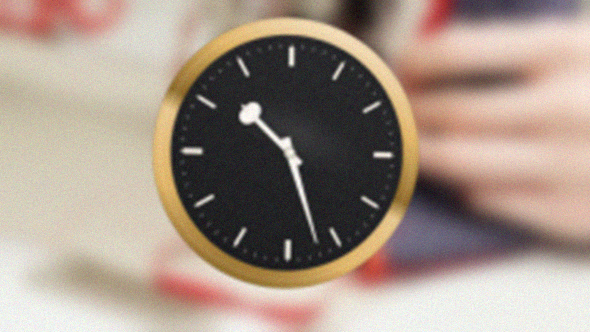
10:27
